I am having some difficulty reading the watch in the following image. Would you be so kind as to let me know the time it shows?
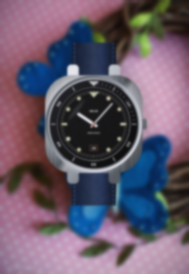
10:07
